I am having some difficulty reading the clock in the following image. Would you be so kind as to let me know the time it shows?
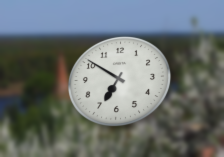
6:51
